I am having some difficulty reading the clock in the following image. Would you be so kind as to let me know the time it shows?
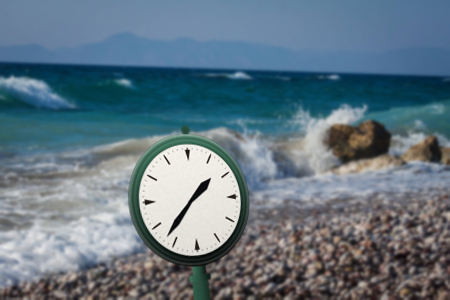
1:37
